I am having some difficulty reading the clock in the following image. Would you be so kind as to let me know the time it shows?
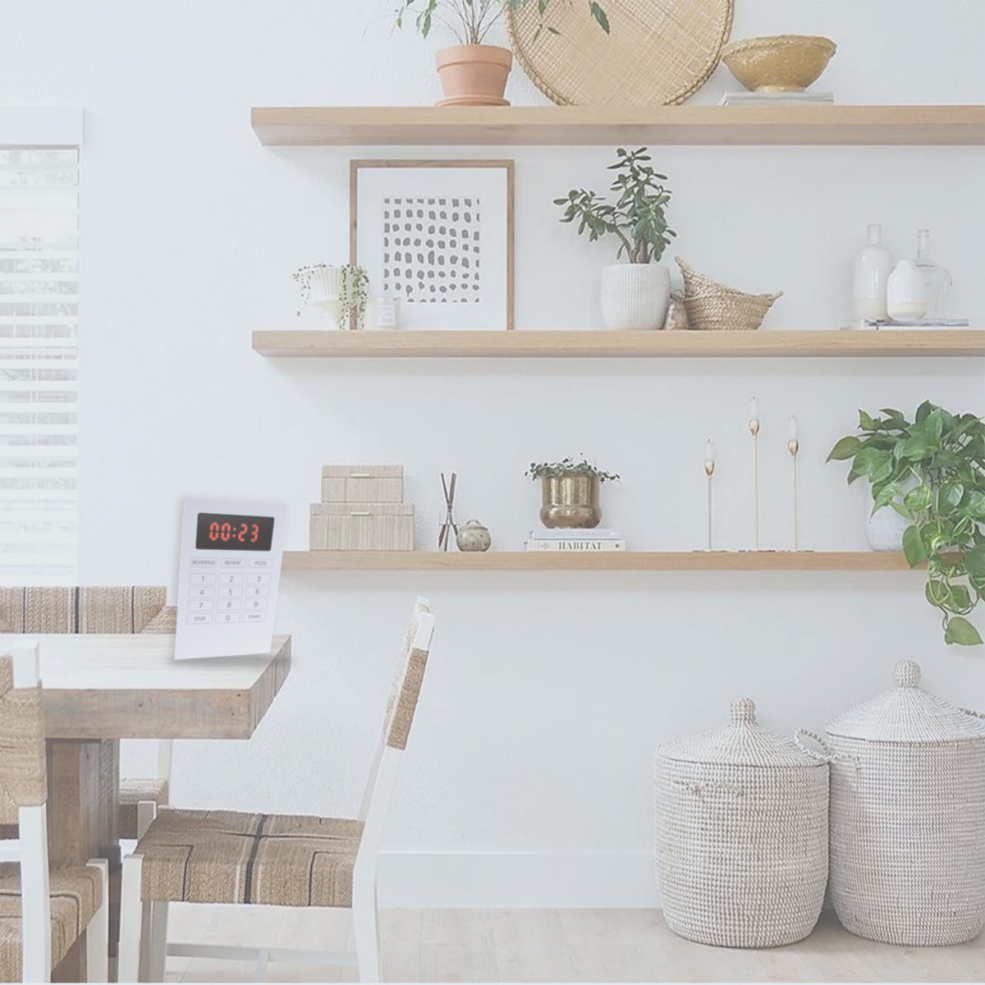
0:23
